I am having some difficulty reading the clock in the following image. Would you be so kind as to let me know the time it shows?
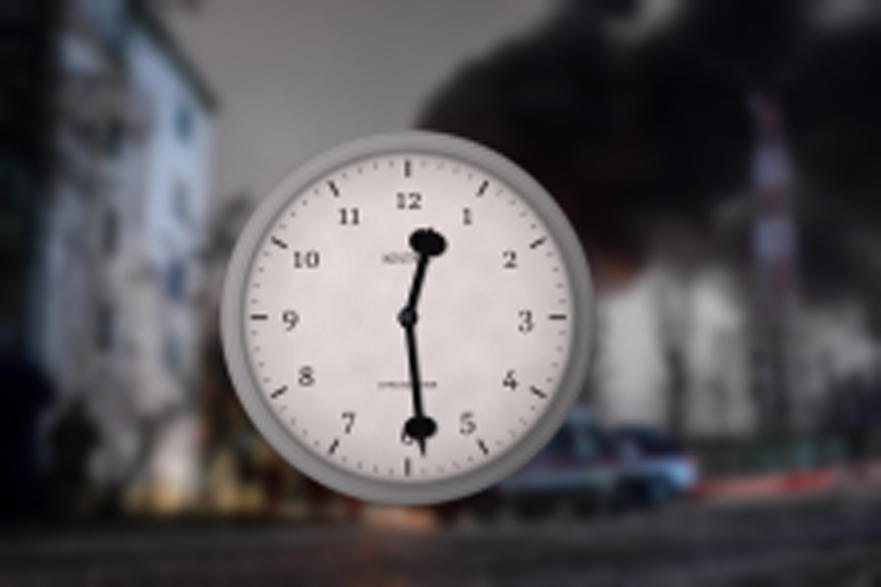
12:29
